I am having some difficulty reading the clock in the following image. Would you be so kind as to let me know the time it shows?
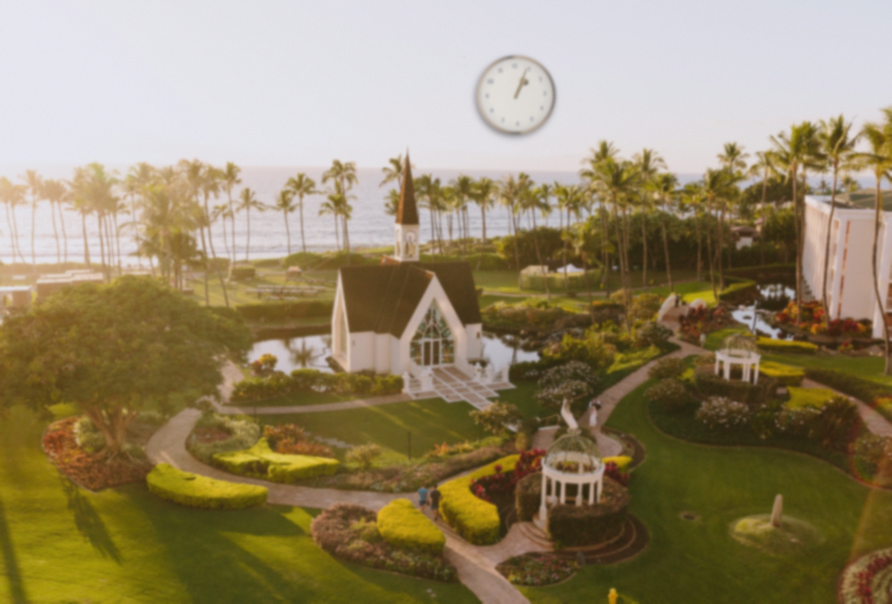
1:04
